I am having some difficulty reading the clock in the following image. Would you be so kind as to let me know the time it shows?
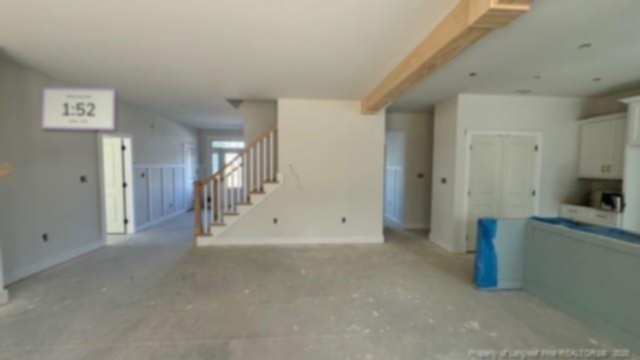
1:52
